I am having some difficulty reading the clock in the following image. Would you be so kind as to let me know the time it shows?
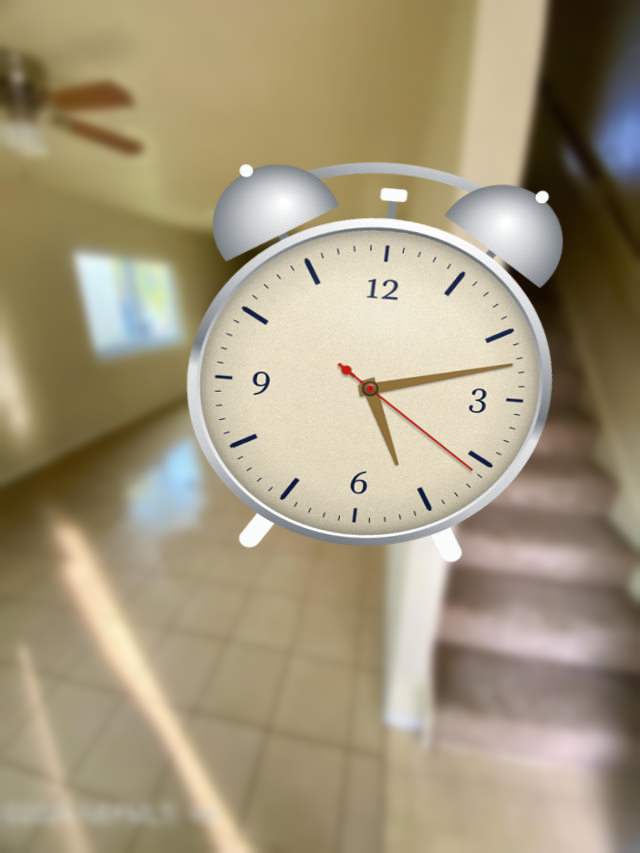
5:12:21
